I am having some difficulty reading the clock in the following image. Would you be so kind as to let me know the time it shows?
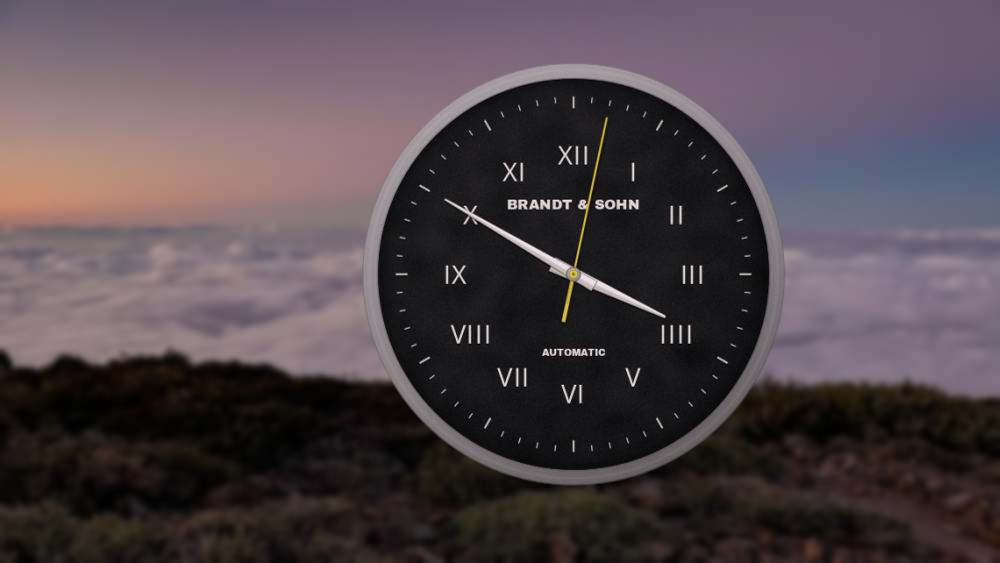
3:50:02
